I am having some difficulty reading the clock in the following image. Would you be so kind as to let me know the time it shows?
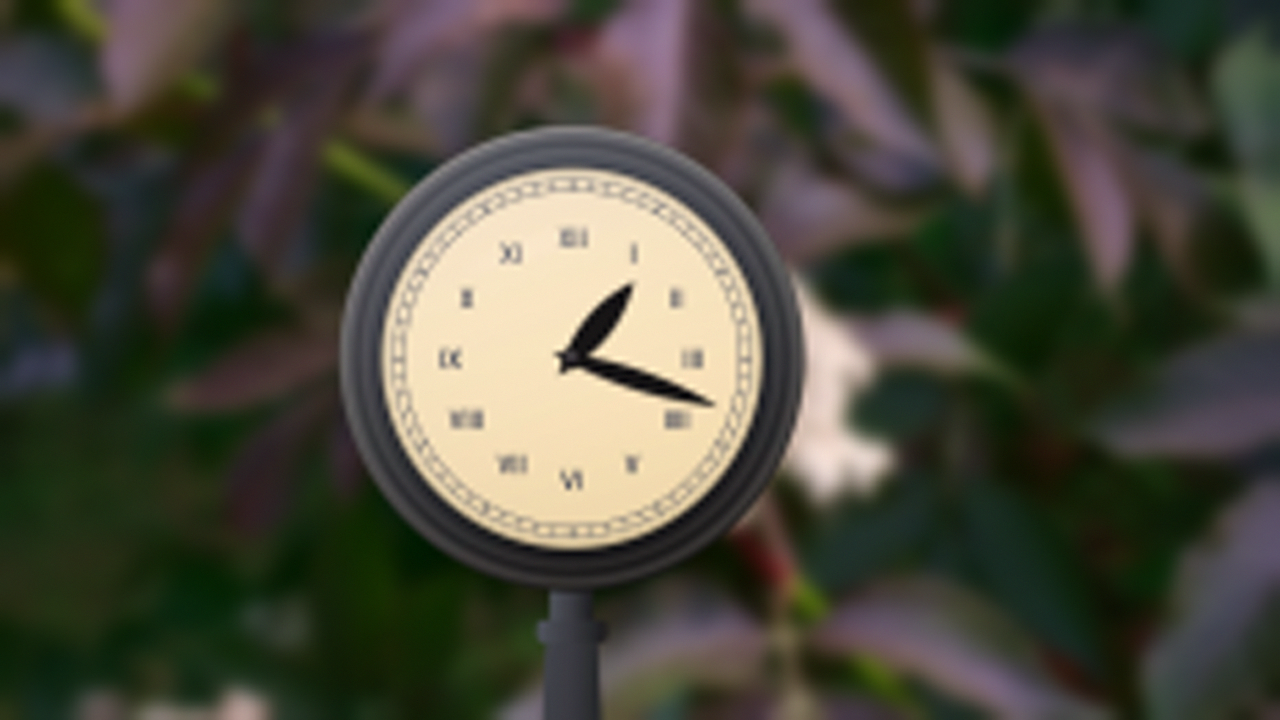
1:18
